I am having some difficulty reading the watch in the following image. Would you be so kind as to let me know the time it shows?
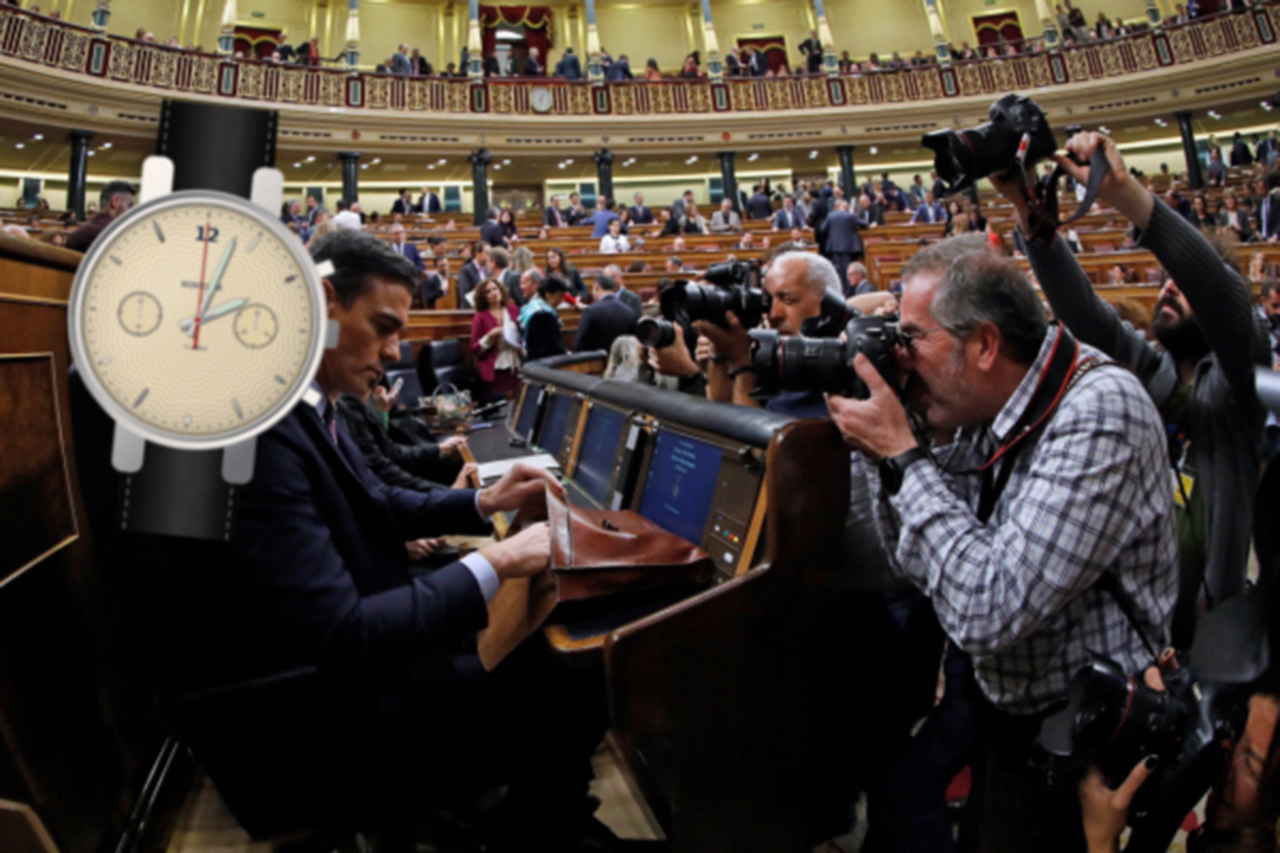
2:03
